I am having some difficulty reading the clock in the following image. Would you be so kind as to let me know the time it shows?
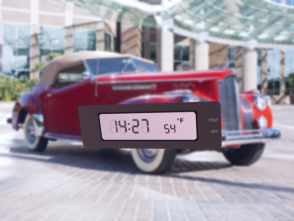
14:27
